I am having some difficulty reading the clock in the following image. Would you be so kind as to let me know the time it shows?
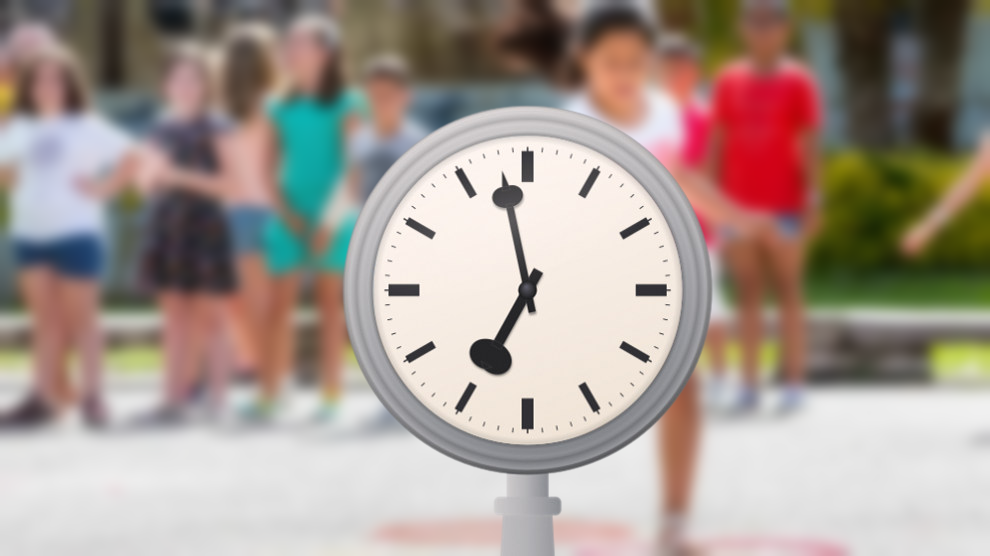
6:58
